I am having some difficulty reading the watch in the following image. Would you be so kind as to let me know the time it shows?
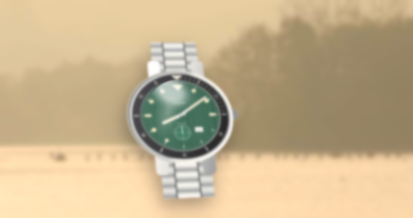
8:09
